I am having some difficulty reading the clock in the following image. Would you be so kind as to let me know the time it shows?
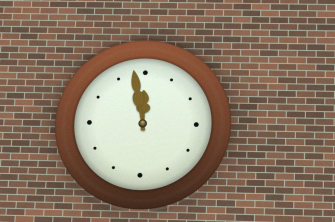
11:58
